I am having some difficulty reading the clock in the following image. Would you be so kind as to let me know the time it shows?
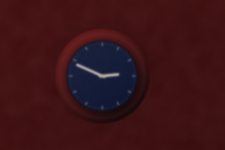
2:49
